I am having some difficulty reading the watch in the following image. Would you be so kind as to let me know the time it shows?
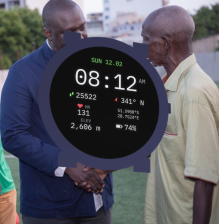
8:12
